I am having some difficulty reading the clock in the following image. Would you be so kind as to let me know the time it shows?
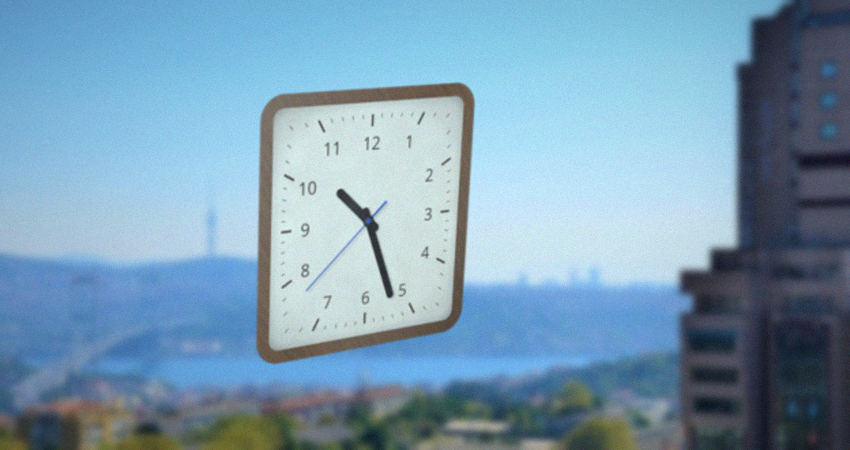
10:26:38
